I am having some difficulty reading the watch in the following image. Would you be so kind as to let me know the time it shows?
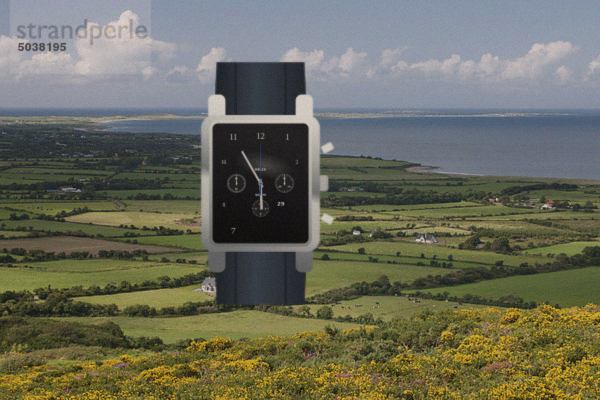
5:55
